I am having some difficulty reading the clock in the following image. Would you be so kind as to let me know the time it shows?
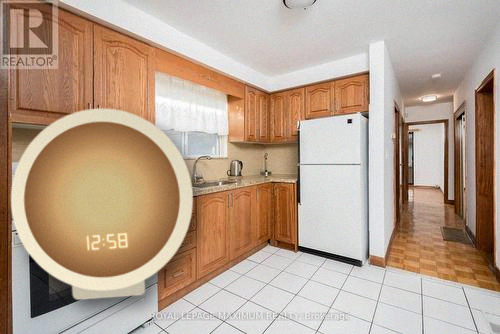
12:58
